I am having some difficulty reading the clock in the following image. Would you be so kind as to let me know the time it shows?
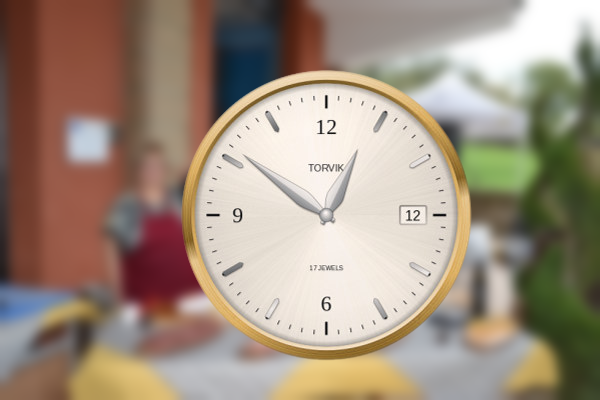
12:51
